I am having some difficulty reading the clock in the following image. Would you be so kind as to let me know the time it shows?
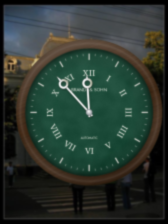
11:53
